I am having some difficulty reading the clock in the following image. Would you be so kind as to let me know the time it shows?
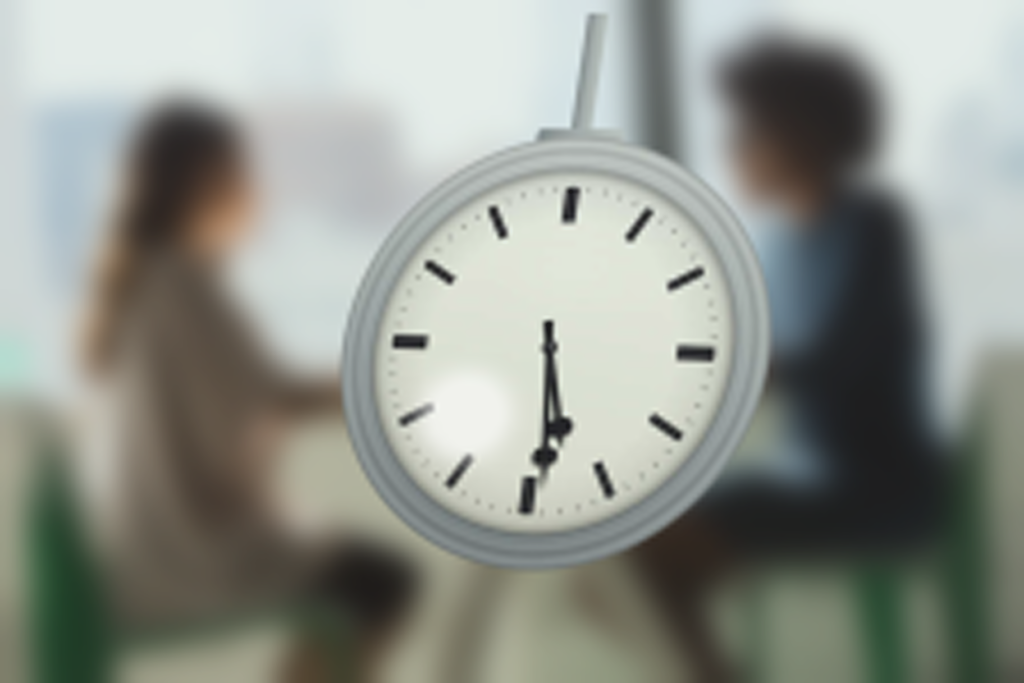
5:29
